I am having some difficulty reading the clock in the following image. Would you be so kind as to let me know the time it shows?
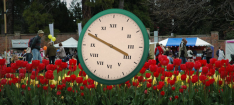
3:49
